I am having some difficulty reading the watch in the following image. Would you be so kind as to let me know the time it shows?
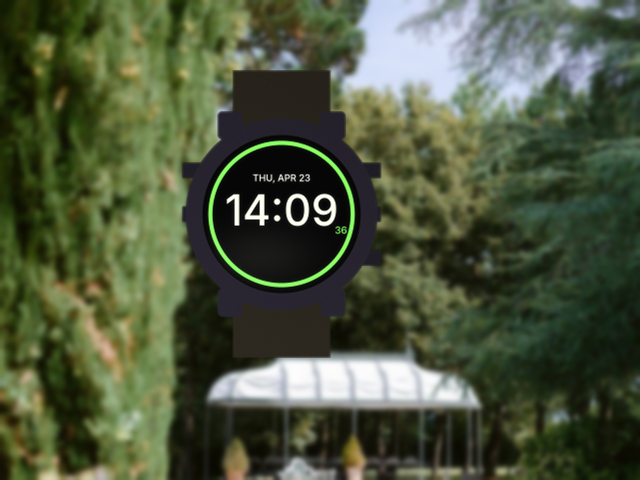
14:09:36
